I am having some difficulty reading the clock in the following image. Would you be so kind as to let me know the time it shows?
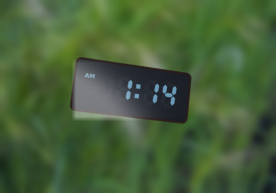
1:14
